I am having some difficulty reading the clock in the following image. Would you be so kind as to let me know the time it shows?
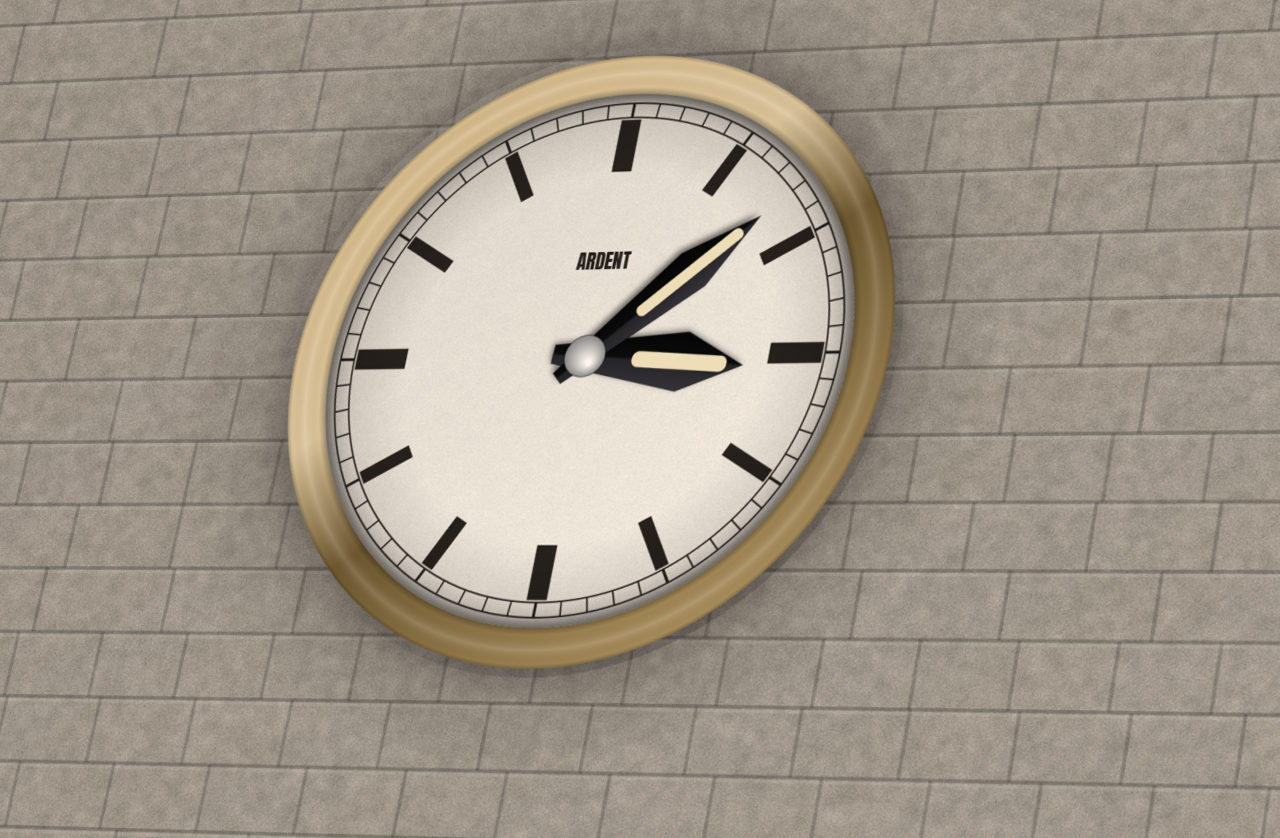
3:08
